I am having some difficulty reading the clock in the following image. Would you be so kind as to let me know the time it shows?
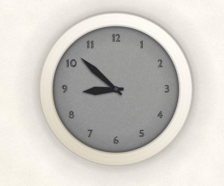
8:52
